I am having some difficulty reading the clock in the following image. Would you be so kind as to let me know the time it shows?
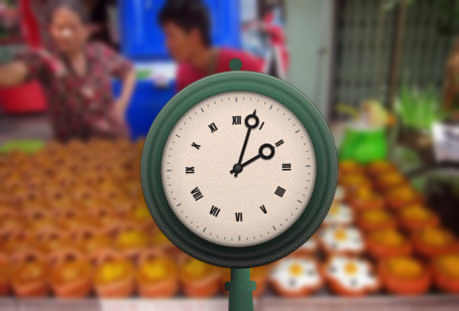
2:03
